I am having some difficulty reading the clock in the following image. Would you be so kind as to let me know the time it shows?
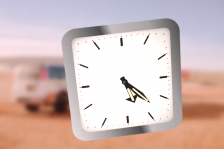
5:23
